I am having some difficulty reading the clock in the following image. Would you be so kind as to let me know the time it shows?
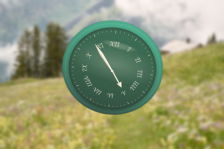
4:54
